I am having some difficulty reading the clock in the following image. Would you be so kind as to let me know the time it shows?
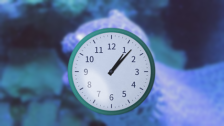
1:07
